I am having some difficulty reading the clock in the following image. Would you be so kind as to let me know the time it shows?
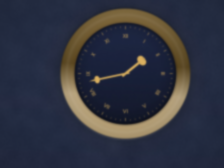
1:43
